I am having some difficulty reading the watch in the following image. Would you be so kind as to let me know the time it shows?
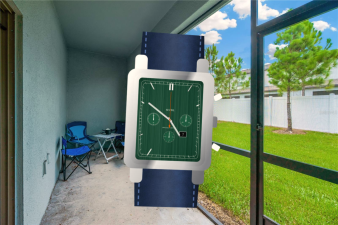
4:51
